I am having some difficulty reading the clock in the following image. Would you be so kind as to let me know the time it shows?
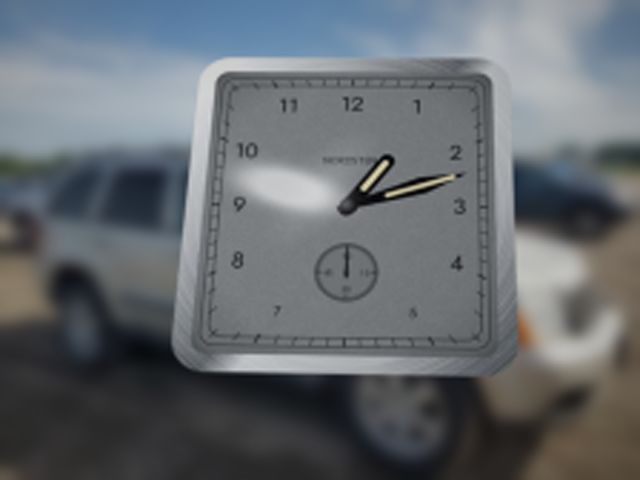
1:12
